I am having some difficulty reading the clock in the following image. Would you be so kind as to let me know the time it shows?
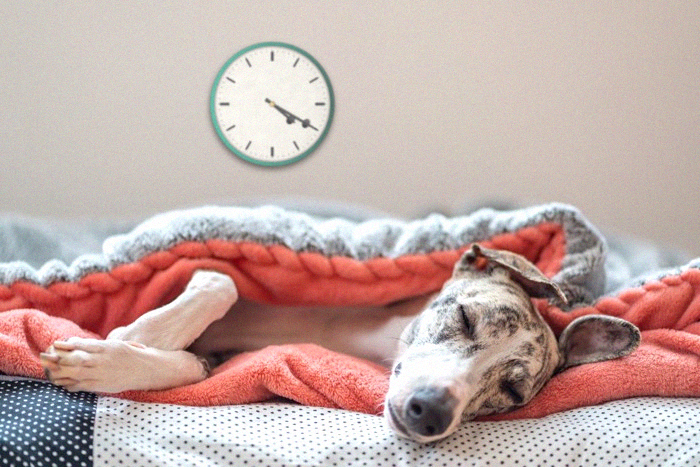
4:20
